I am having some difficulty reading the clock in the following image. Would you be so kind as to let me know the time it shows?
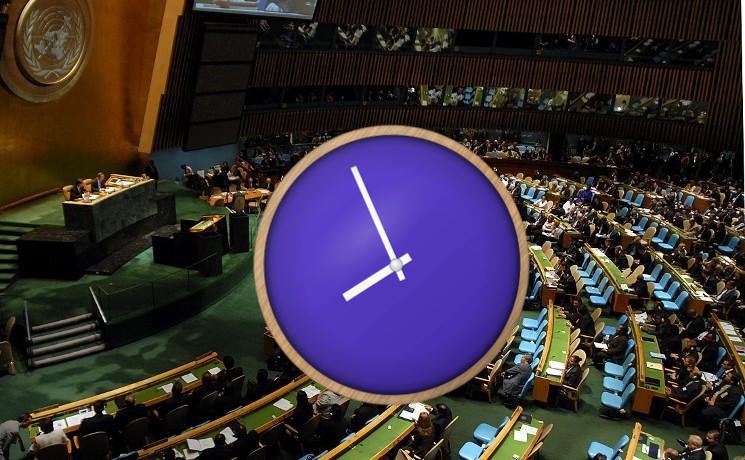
7:56
